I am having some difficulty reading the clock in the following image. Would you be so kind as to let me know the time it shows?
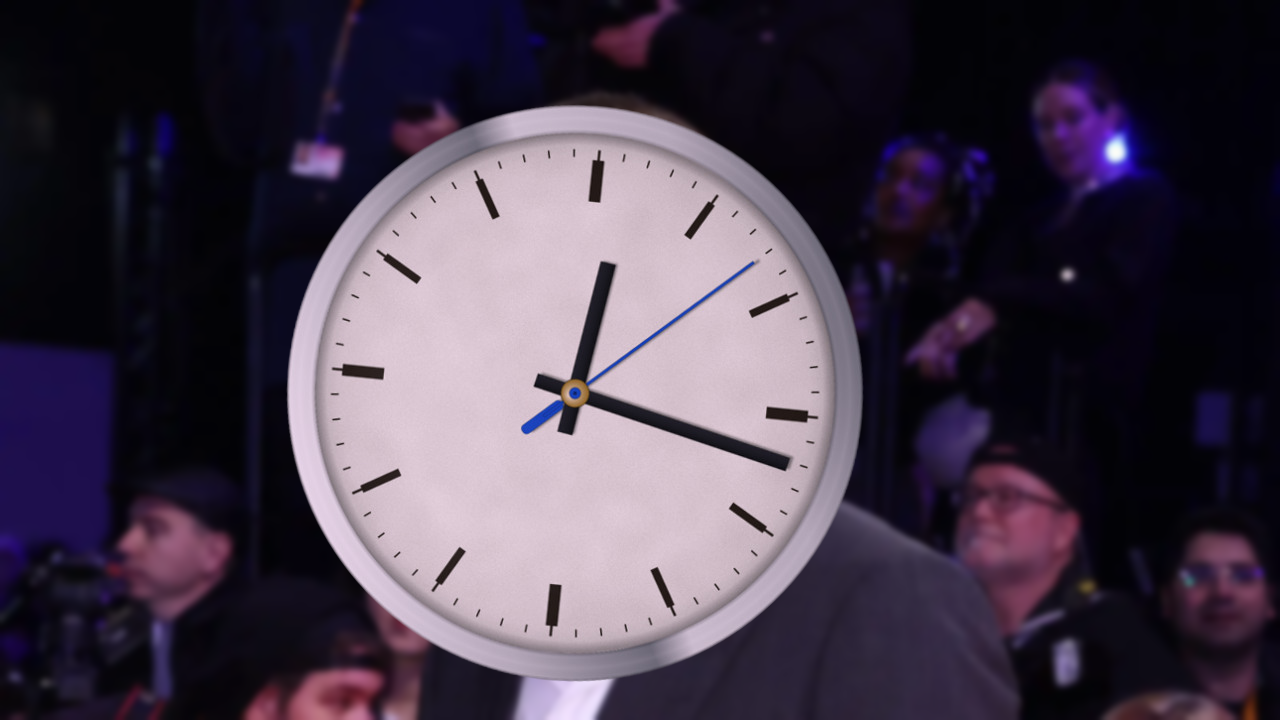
12:17:08
